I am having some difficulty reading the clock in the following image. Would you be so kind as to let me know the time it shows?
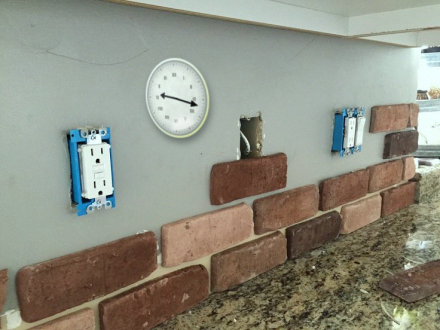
9:17
